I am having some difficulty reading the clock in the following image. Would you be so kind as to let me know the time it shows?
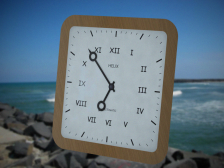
6:53
